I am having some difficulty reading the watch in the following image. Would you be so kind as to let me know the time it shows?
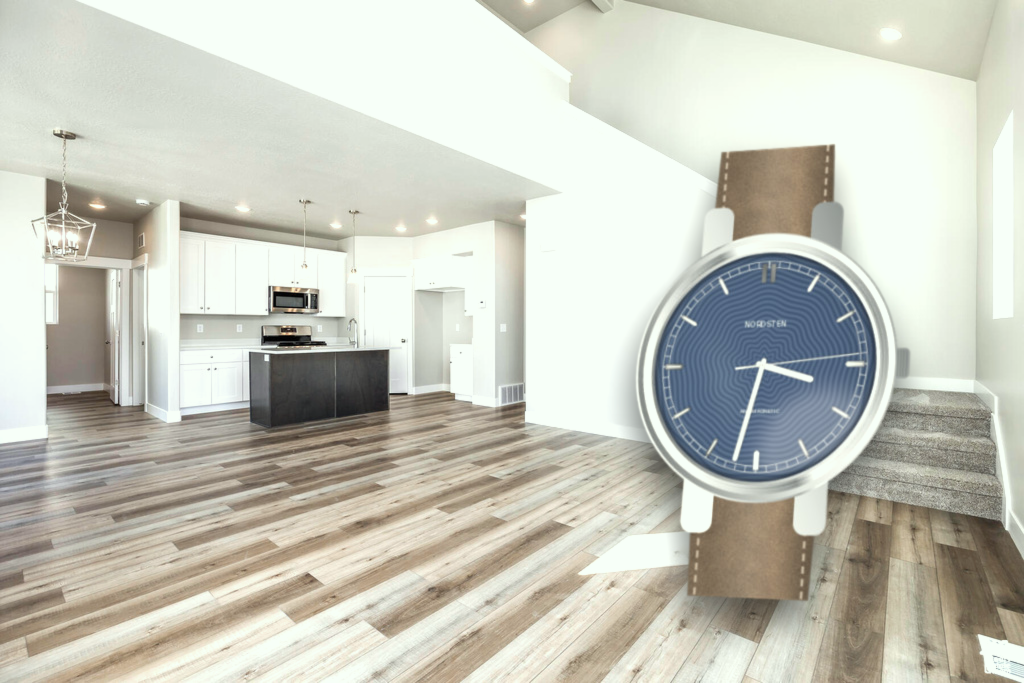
3:32:14
